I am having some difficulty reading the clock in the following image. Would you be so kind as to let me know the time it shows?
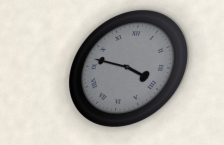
3:47
